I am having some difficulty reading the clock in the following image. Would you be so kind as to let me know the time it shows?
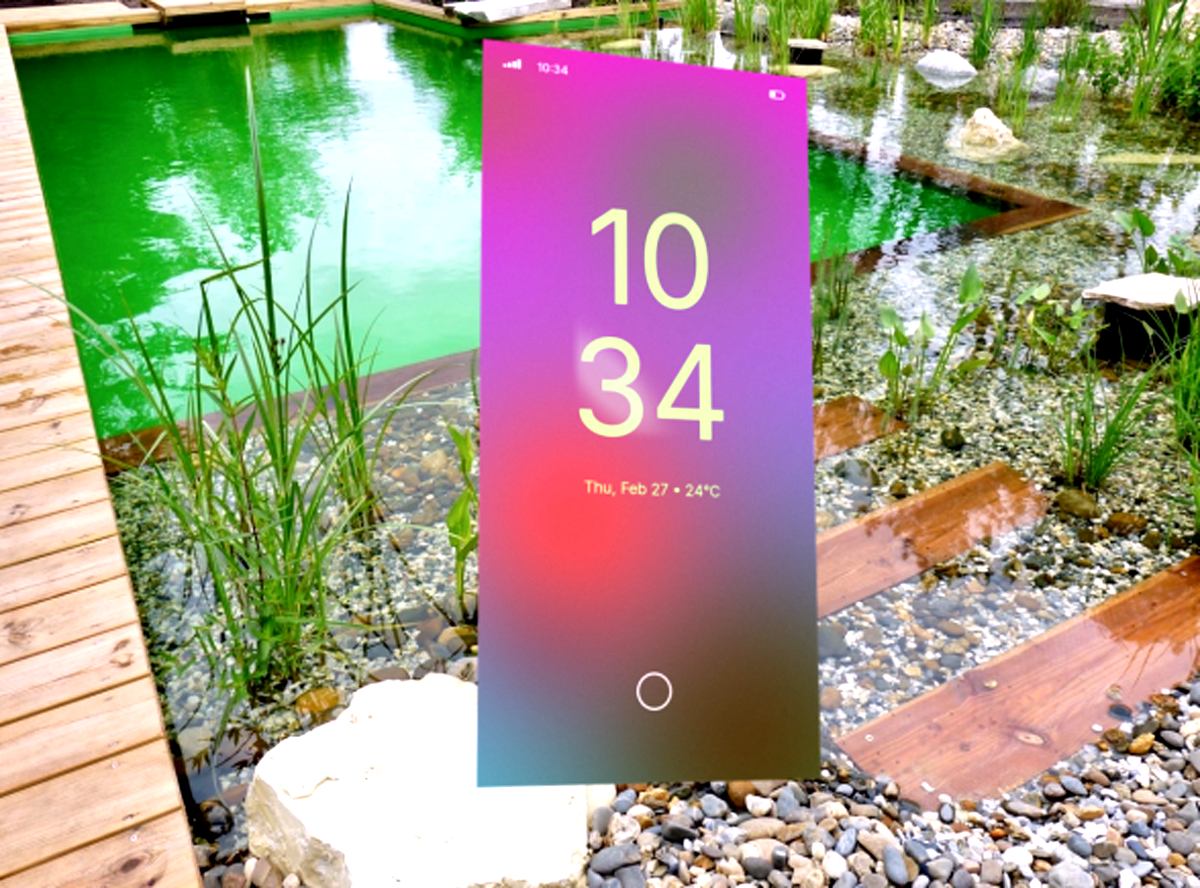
10:34
